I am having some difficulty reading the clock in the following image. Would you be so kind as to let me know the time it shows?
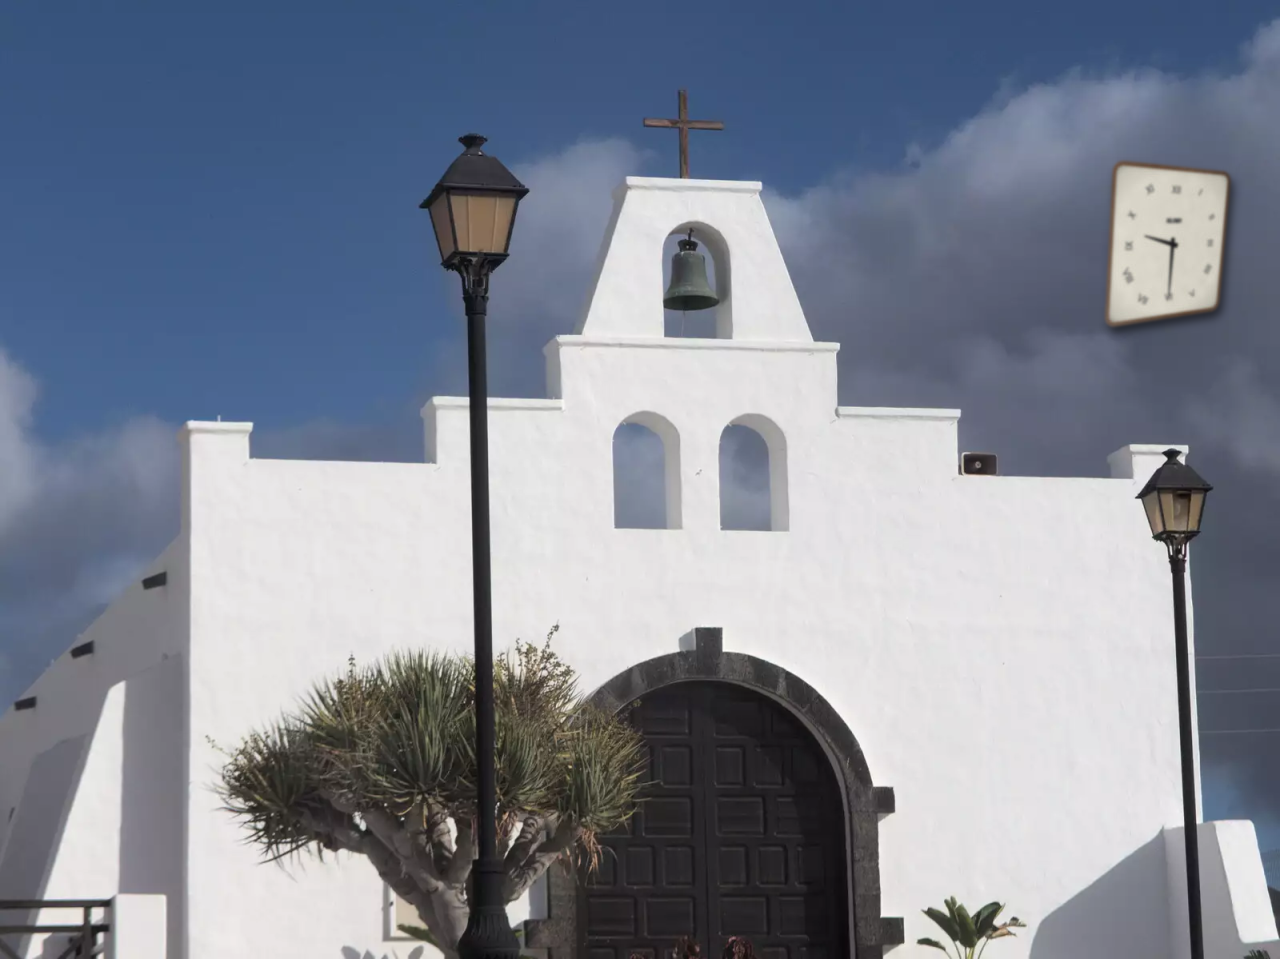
9:30
